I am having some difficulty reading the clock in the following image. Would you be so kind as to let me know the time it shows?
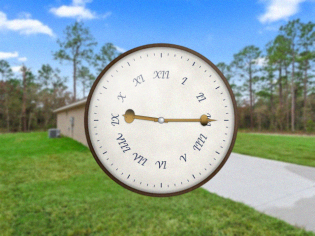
9:15
